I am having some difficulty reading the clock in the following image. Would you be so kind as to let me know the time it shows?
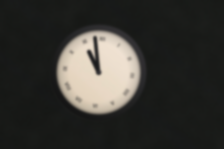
10:58
